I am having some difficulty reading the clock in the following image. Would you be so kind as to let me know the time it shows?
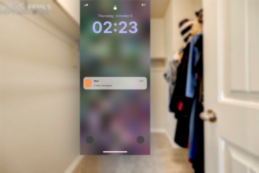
2:23
